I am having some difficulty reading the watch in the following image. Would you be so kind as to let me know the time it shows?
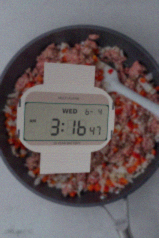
3:16:47
